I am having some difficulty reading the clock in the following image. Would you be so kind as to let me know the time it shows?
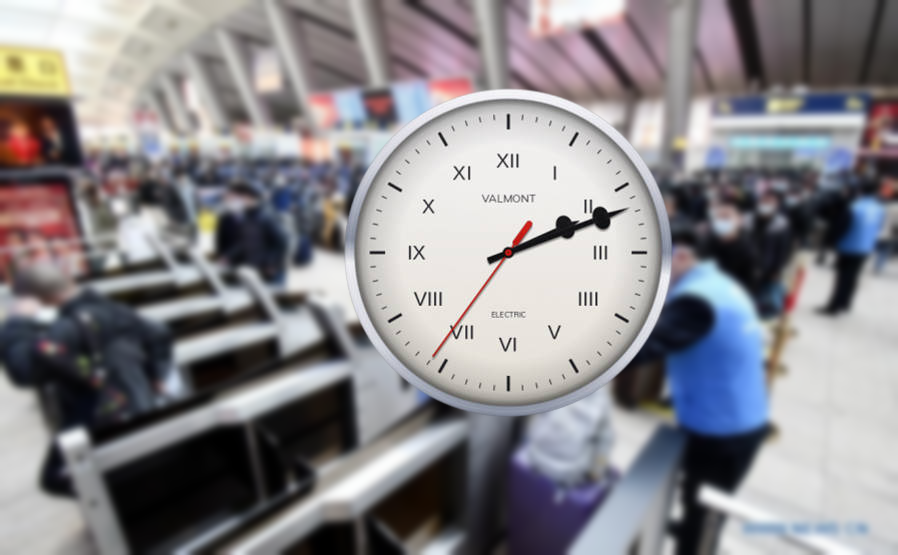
2:11:36
